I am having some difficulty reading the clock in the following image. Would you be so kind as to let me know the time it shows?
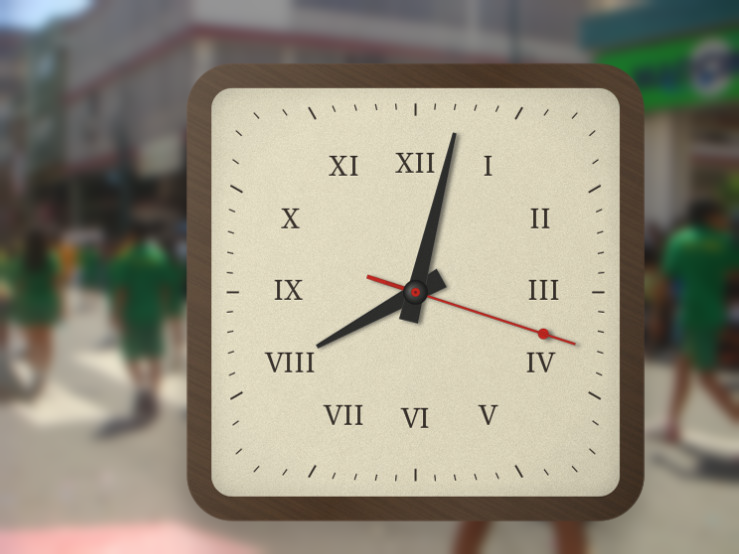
8:02:18
